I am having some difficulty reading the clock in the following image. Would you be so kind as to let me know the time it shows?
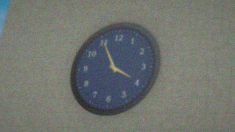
3:55
